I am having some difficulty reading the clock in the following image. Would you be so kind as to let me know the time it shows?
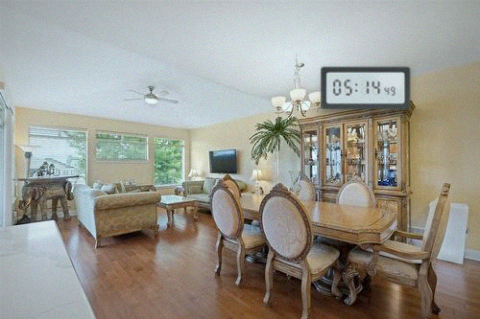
5:14:49
